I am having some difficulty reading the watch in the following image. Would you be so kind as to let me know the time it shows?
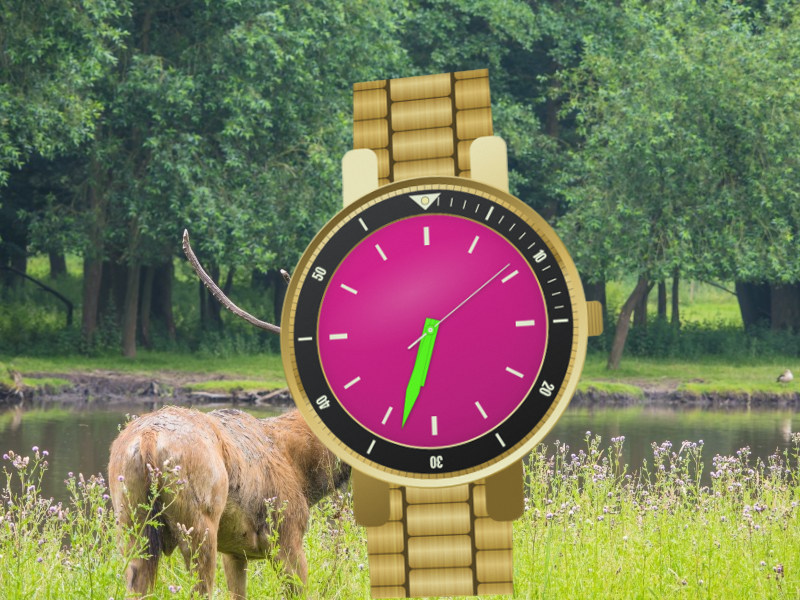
6:33:09
